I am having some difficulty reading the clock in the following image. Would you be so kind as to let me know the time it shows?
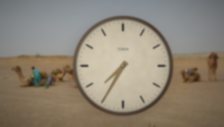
7:35
